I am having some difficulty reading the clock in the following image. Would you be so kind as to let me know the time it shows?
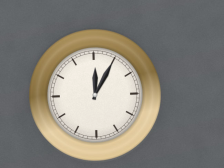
12:05
